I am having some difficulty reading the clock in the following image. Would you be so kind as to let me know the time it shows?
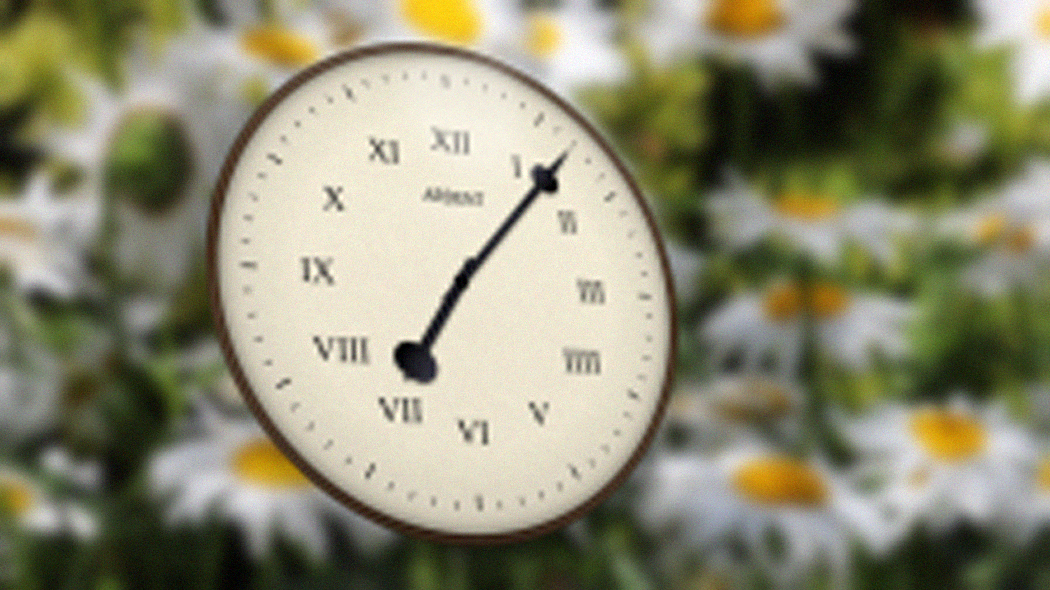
7:07
